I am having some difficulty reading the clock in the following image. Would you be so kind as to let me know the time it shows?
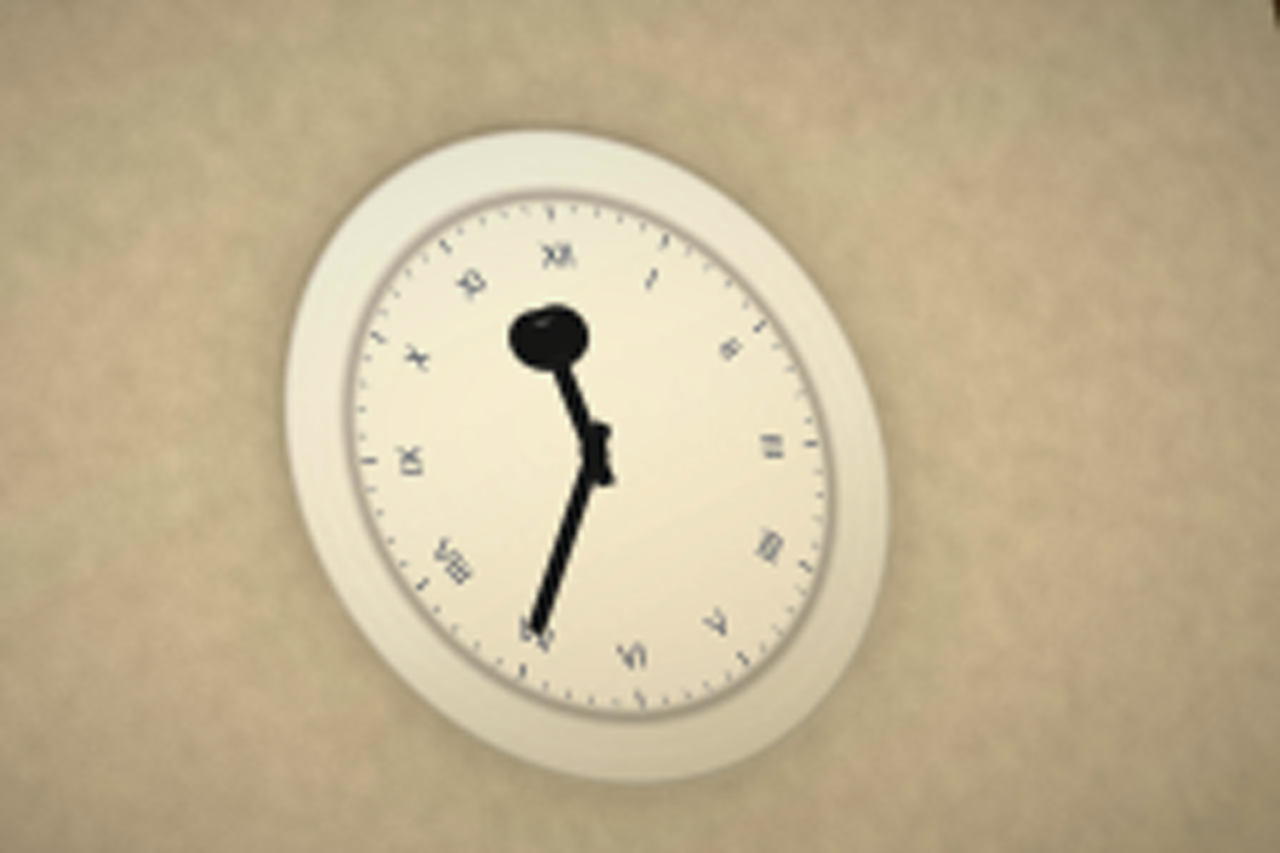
11:35
